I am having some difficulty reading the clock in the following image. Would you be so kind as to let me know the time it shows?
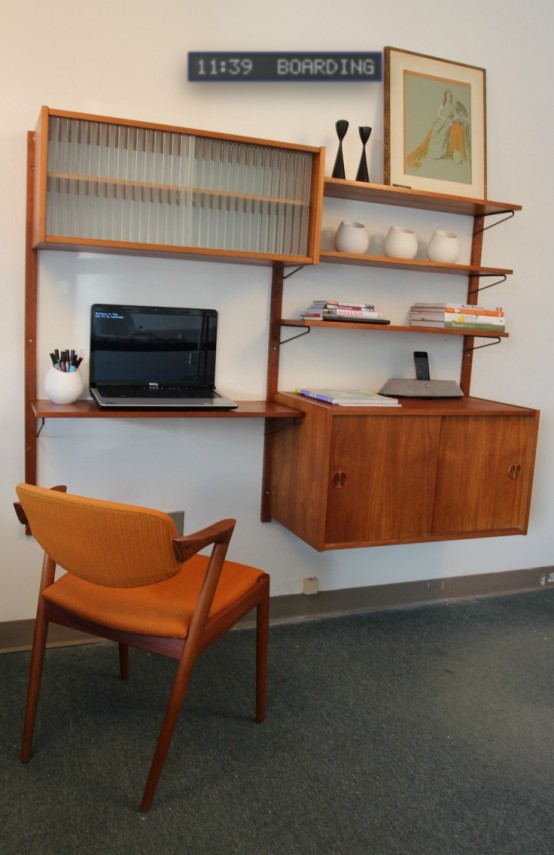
11:39
